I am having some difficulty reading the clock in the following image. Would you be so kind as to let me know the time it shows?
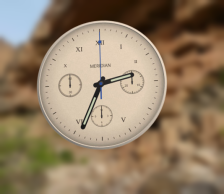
2:34
